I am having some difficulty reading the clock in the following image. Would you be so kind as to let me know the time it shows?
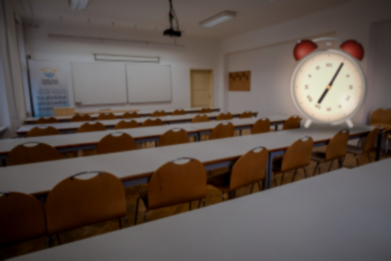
7:05
